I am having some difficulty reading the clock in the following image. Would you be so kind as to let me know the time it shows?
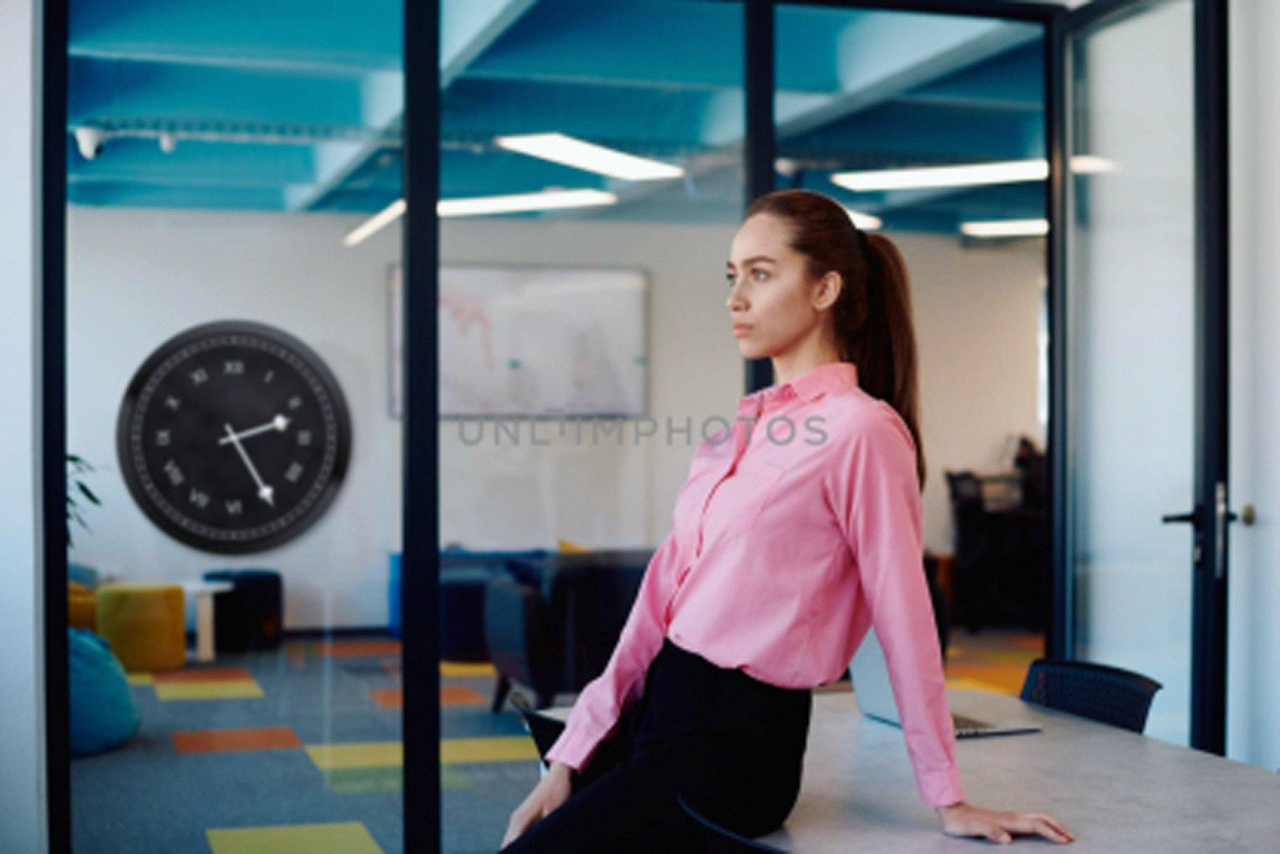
2:25
